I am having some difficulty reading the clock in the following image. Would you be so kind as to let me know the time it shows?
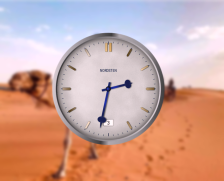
2:32
